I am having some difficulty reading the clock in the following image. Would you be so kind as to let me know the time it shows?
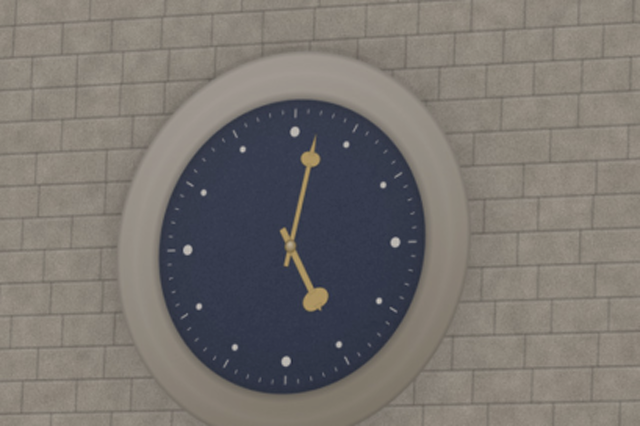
5:02
